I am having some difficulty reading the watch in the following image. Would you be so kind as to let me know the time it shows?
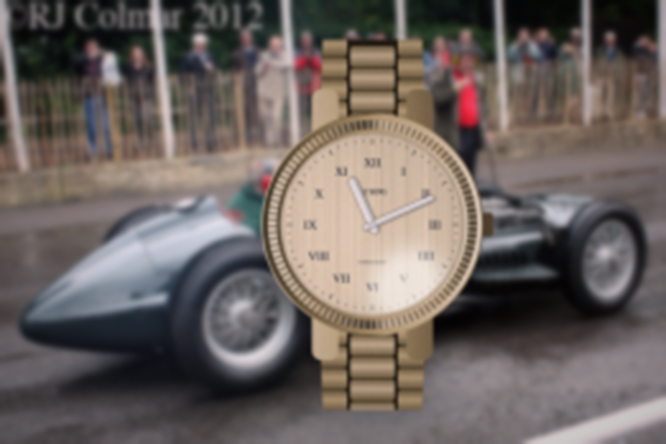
11:11
